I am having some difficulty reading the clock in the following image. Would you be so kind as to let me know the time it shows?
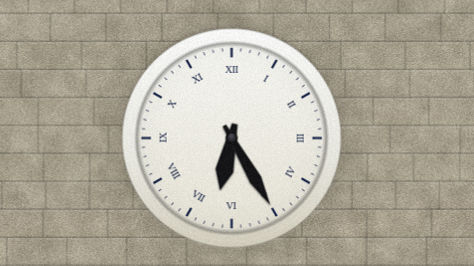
6:25
